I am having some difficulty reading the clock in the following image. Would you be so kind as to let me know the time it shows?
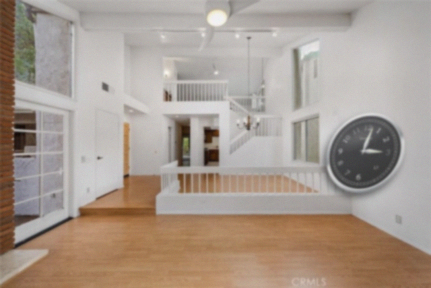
3:02
